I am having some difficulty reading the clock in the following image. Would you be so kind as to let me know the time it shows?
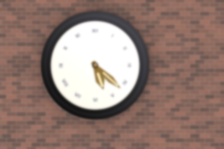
5:22
